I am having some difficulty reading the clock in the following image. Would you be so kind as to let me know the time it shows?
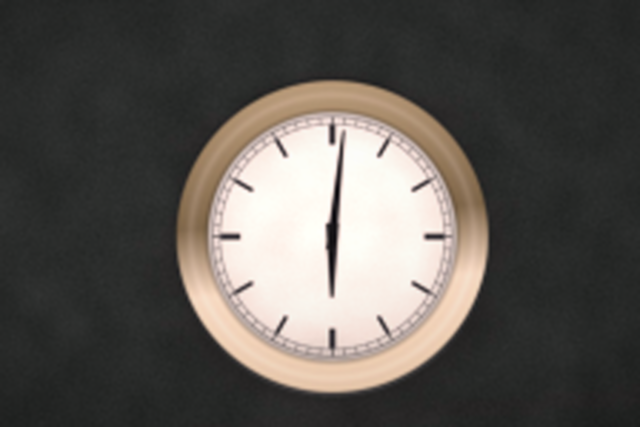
6:01
